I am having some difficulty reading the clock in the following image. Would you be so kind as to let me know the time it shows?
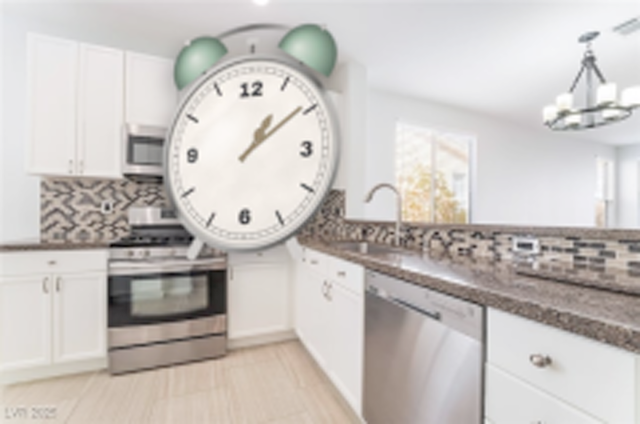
1:09
